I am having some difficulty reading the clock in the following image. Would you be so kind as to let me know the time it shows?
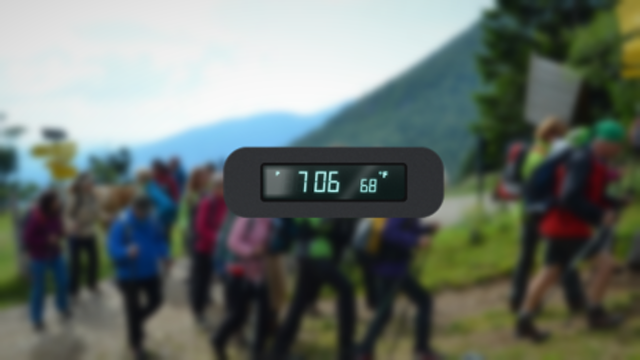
7:06
